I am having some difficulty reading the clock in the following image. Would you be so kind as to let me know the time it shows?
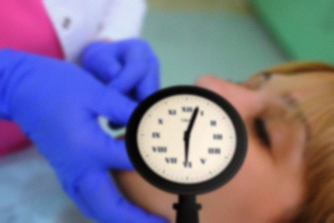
6:03
